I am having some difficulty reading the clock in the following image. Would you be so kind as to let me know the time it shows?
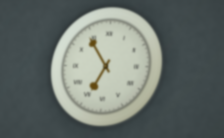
6:54
